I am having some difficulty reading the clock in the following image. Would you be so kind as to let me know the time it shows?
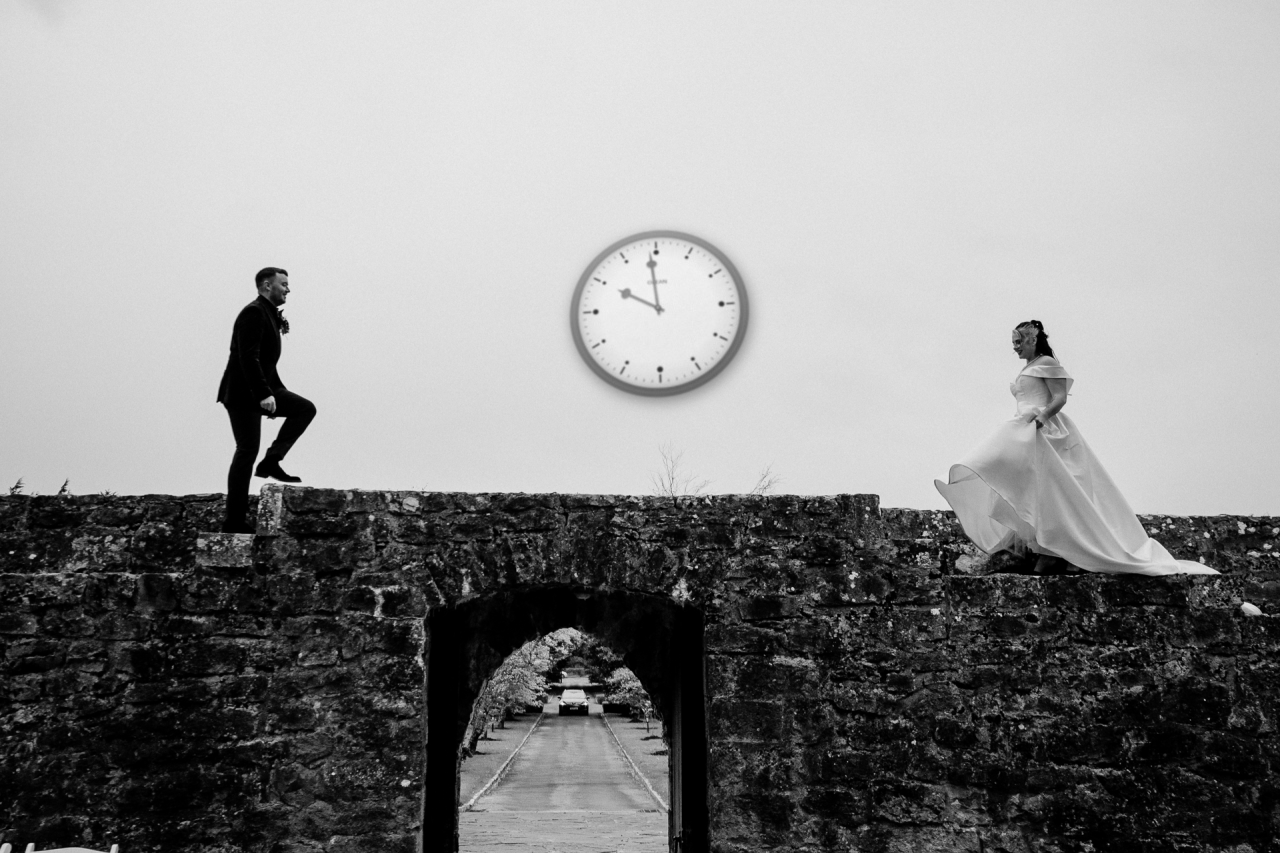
9:59
